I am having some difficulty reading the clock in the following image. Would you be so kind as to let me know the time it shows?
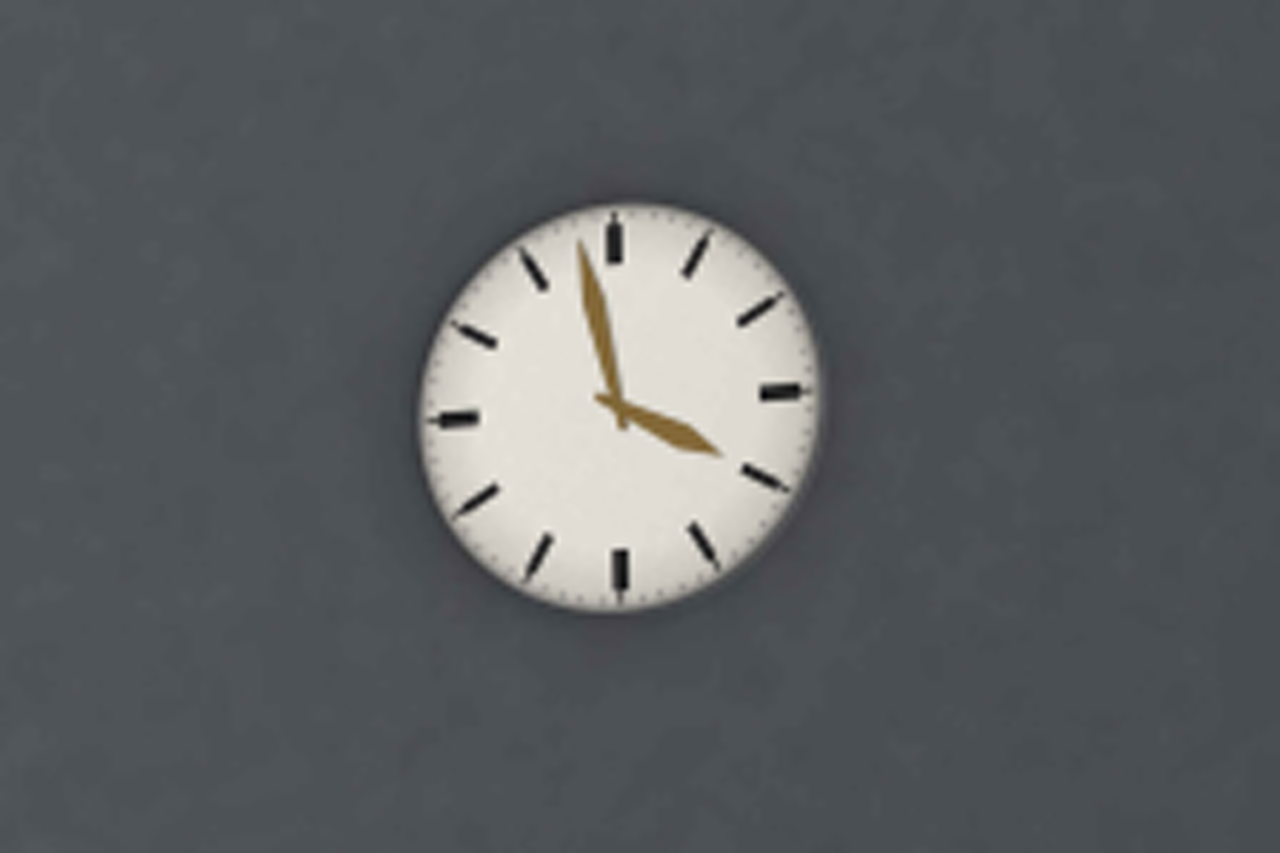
3:58
